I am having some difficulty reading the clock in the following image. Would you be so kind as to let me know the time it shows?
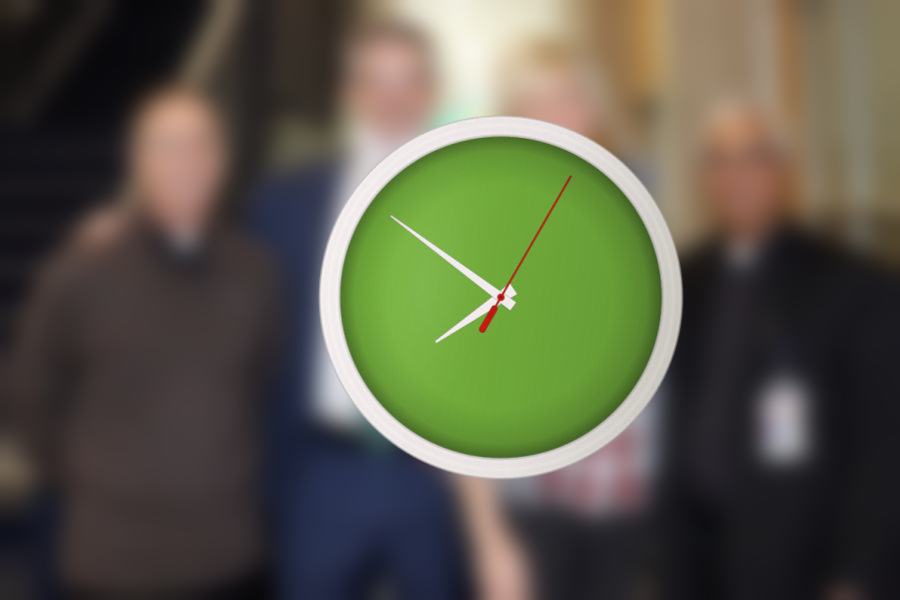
7:51:05
